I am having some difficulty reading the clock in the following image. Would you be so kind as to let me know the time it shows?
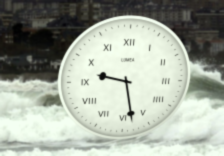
9:28
